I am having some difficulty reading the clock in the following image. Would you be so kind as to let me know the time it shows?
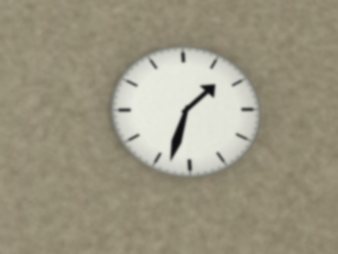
1:33
